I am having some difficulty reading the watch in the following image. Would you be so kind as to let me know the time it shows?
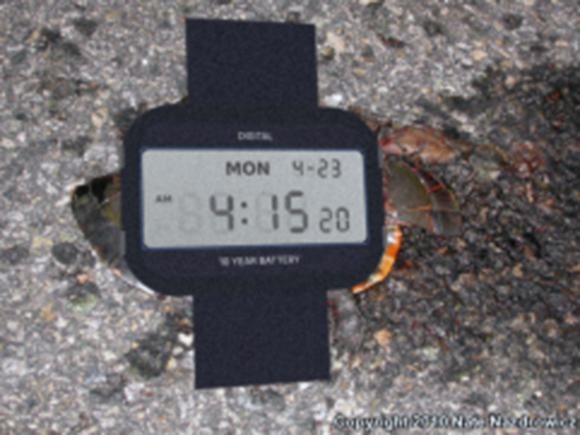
4:15:20
